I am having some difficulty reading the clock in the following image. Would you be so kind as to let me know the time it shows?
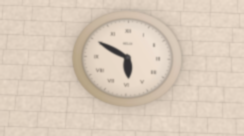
5:50
